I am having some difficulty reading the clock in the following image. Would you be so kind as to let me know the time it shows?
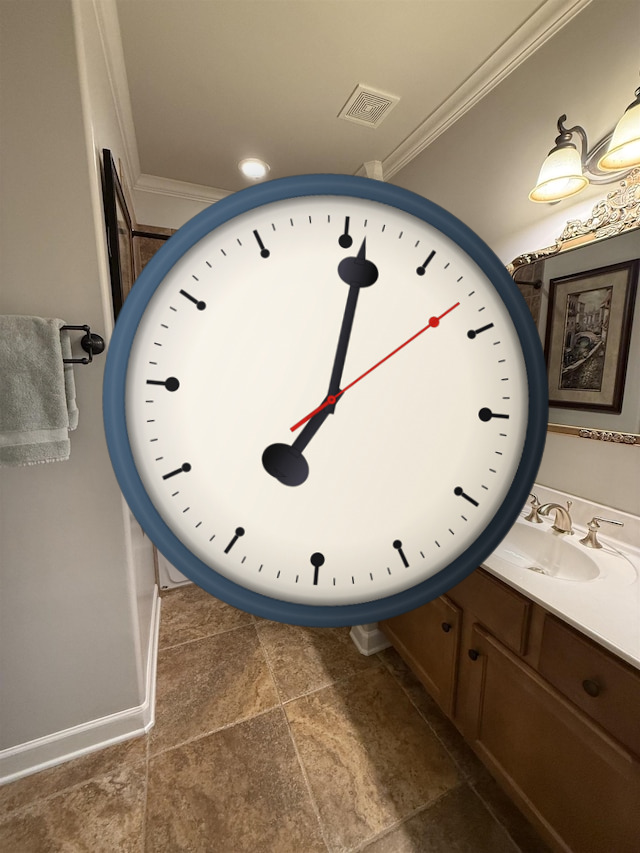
7:01:08
